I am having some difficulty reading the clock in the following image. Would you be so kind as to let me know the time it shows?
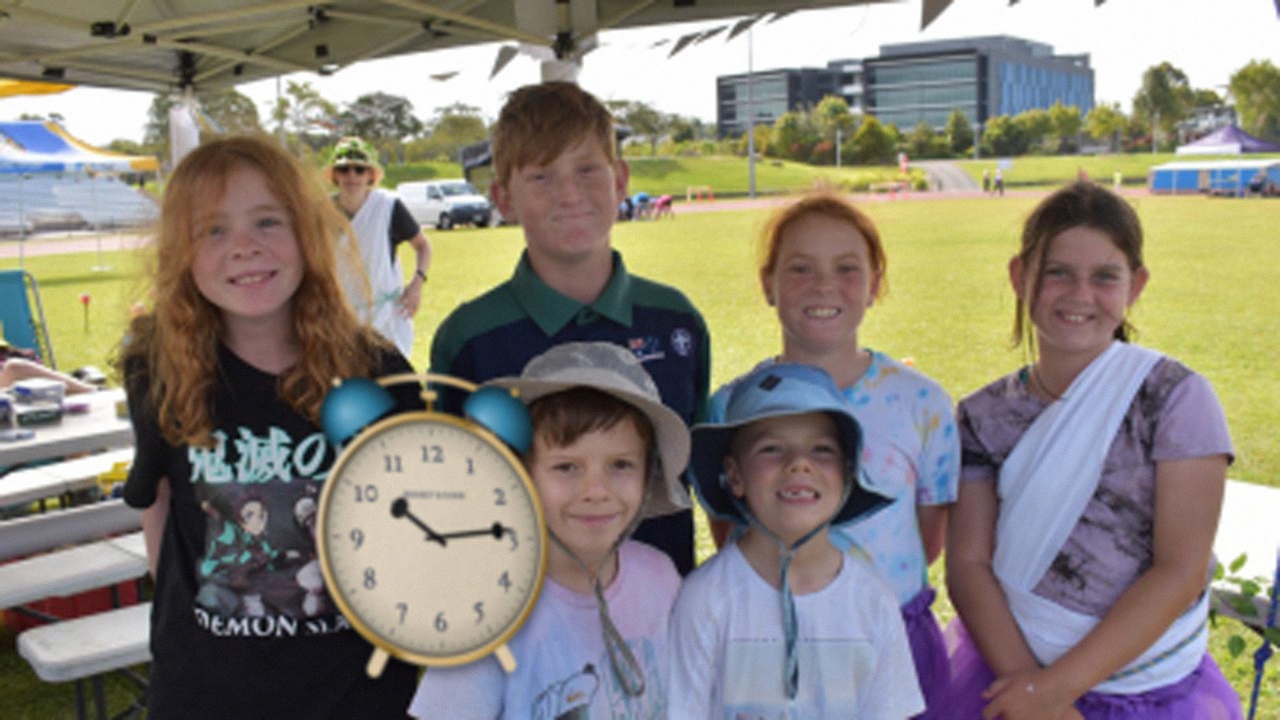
10:14
